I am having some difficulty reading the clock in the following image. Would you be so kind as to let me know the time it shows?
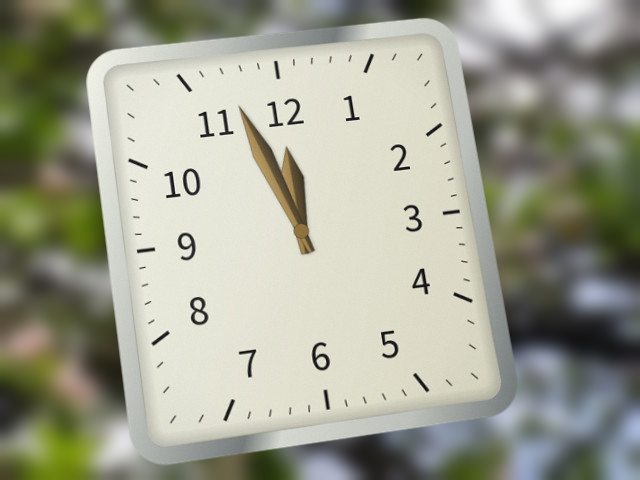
11:57
